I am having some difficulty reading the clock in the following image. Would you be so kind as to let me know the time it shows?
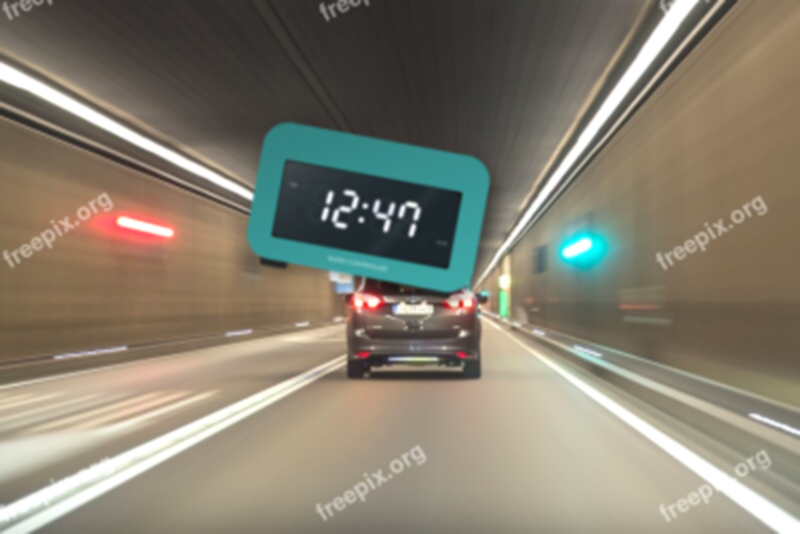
12:47
